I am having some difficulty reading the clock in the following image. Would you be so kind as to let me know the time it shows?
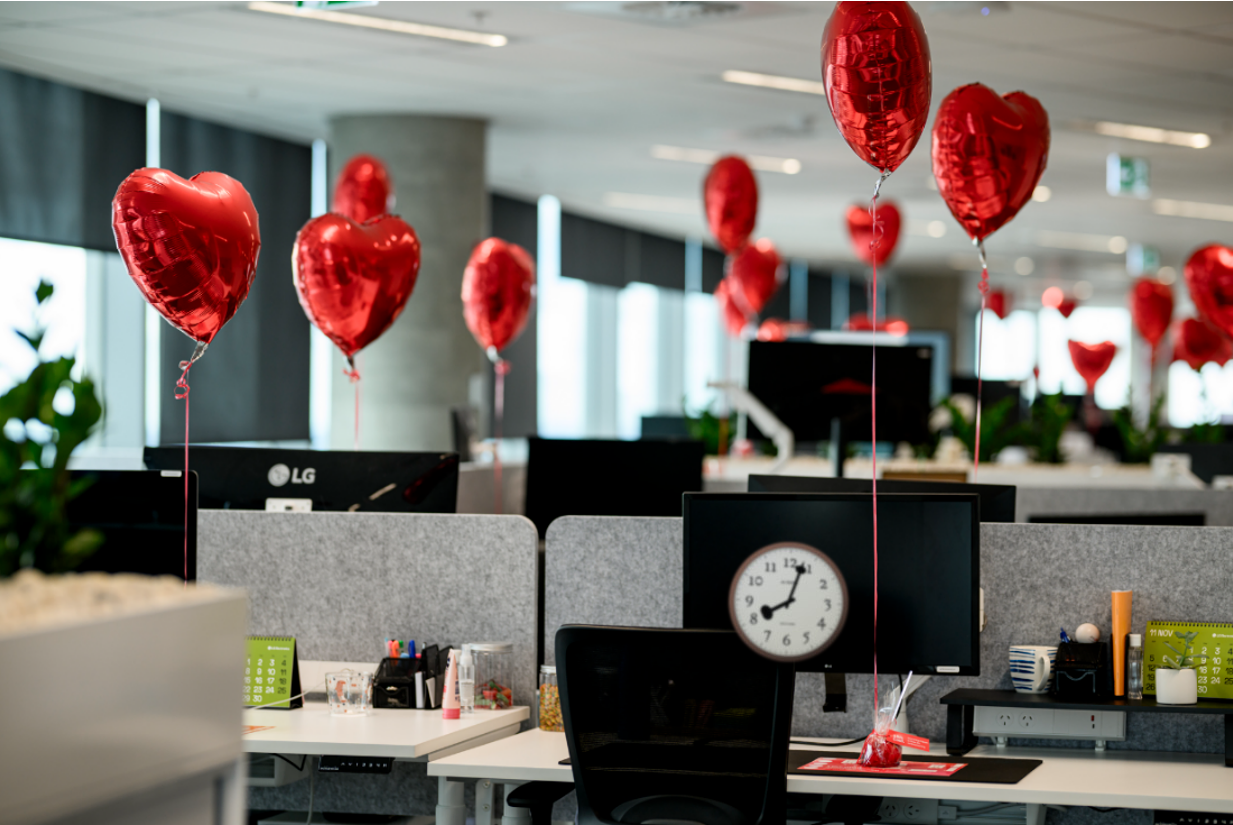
8:03
